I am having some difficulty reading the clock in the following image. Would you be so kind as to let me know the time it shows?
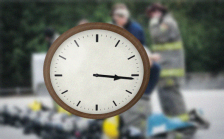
3:16
